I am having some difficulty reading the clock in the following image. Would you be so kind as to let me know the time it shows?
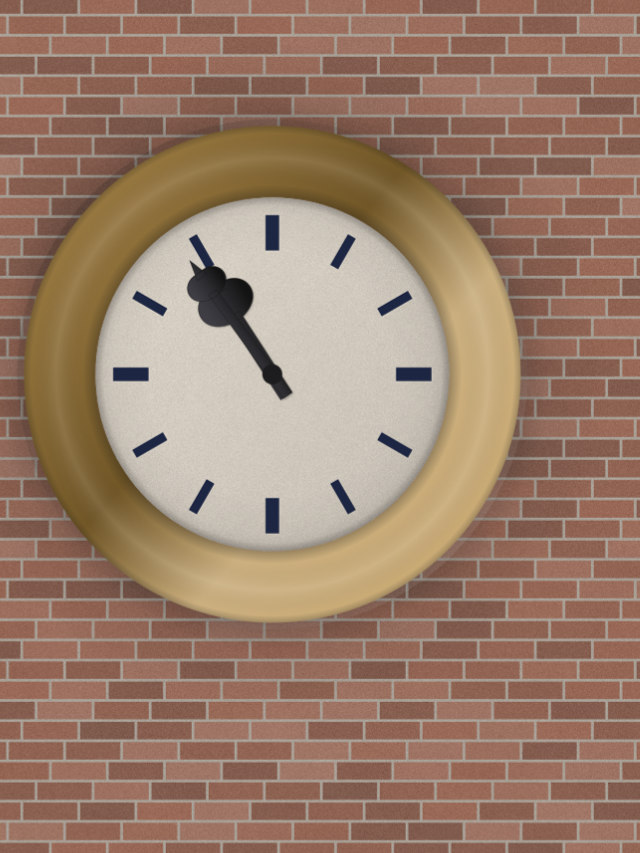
10:54
